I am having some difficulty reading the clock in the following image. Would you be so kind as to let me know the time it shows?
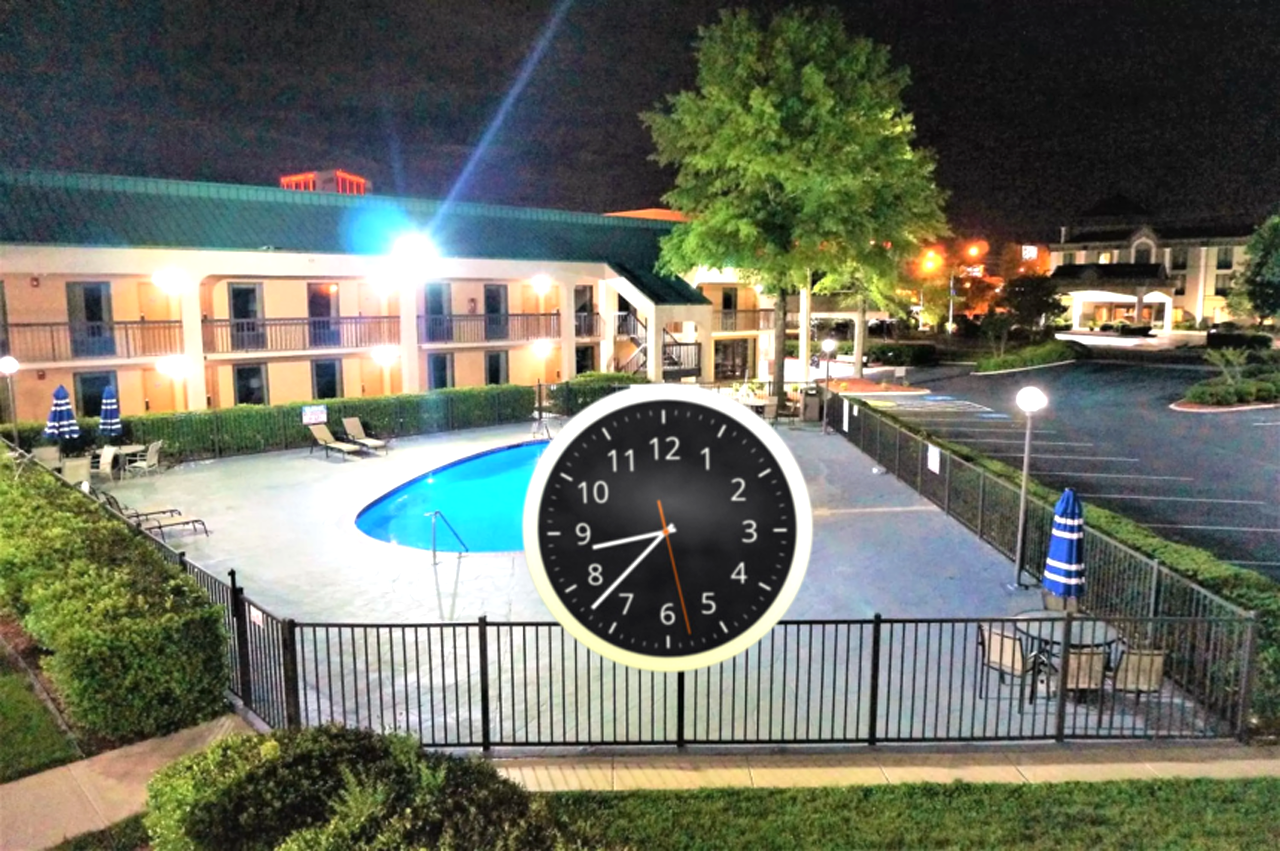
8:37:28
